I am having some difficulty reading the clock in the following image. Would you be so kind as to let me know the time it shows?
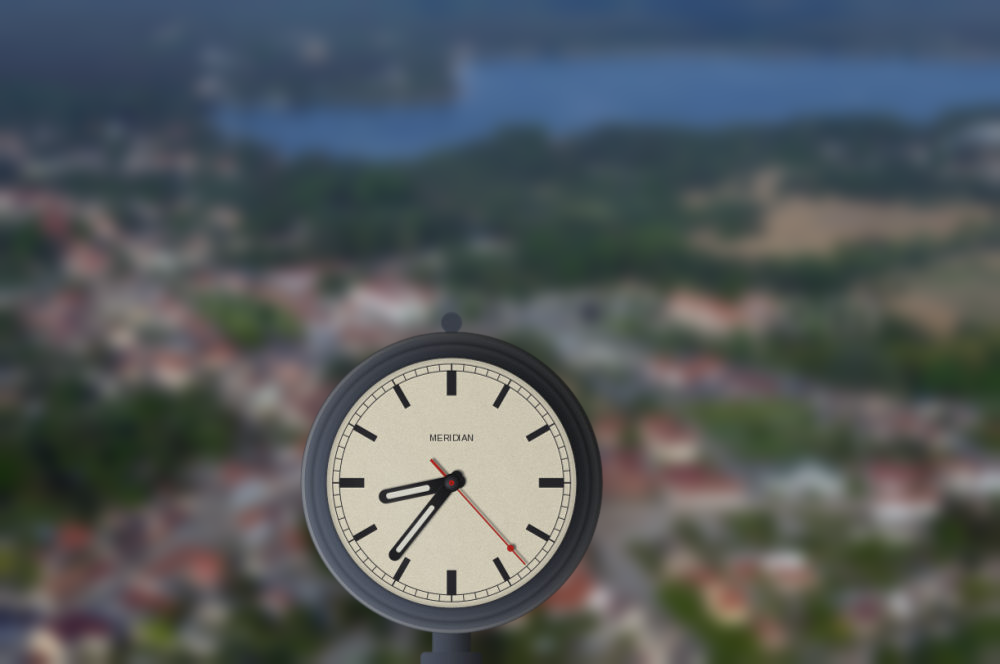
8:36:23
